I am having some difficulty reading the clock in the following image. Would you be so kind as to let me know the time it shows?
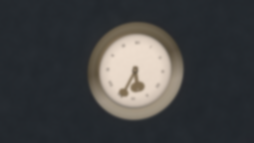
5:34
